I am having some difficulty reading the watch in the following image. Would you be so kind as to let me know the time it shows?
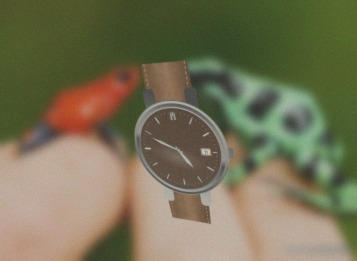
4:49
